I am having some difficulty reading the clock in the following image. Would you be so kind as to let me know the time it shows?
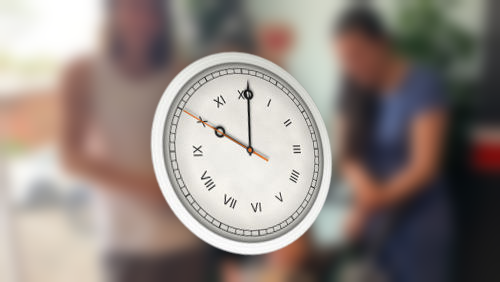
10:00:50
